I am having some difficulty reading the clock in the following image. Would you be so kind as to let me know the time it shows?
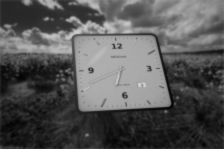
6:41
